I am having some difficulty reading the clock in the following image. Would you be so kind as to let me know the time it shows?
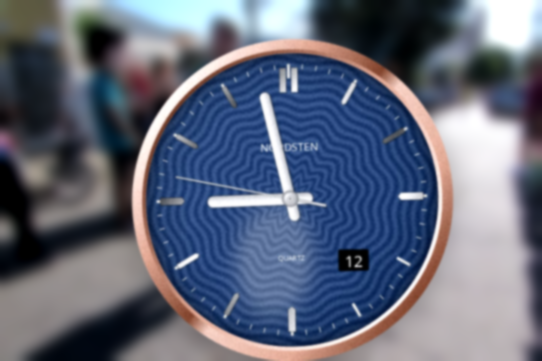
8:57:47
